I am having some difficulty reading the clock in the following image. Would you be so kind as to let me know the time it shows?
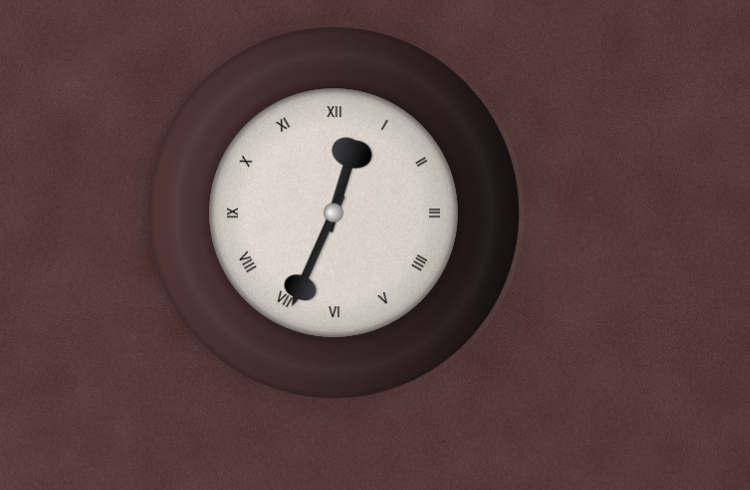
12:34
